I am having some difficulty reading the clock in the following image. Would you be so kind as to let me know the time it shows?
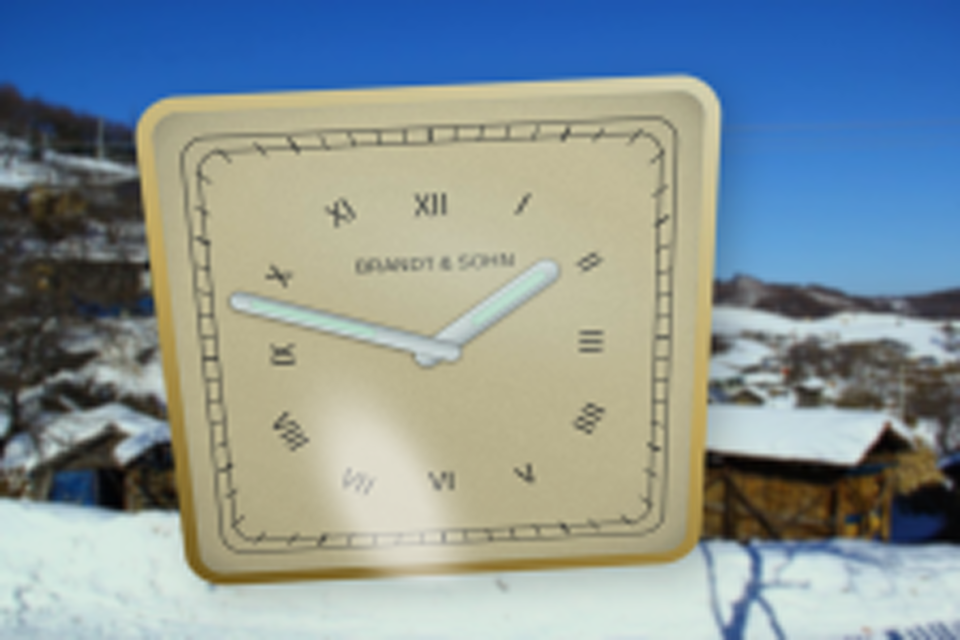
1:48
